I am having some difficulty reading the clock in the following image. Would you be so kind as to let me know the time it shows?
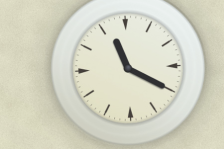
11:20
